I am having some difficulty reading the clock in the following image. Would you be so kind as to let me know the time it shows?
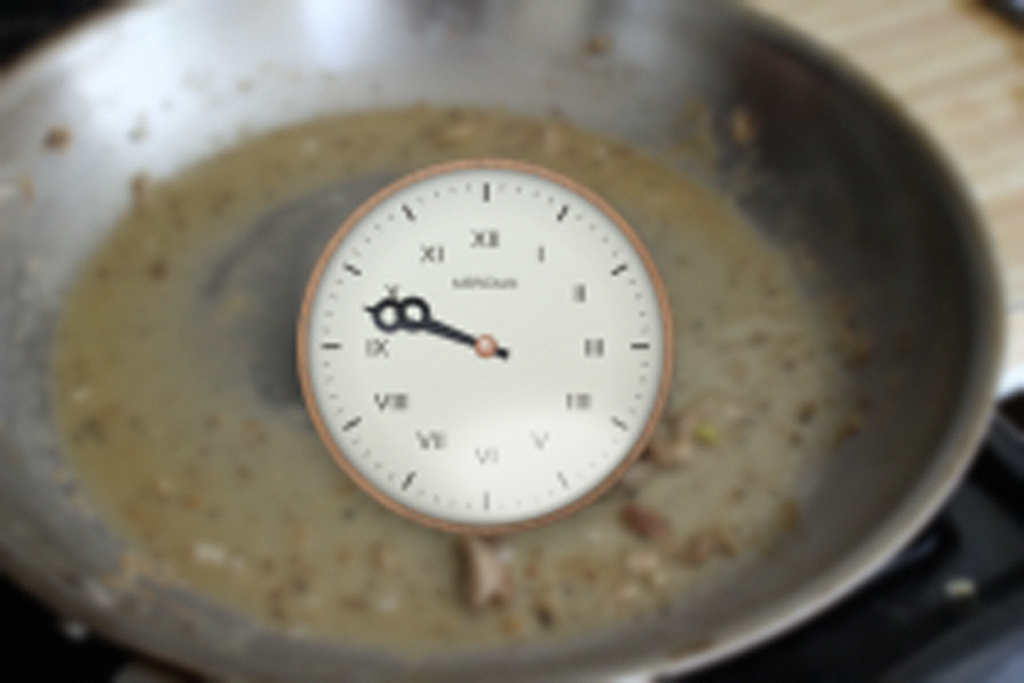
9:48
